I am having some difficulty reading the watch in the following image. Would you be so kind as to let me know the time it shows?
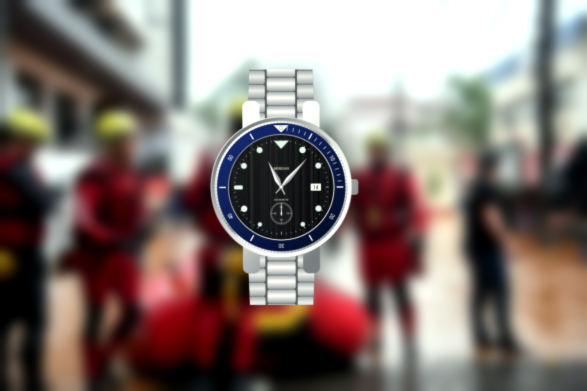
11:07
